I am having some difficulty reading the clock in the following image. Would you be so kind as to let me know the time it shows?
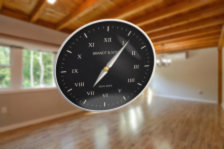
7:06
